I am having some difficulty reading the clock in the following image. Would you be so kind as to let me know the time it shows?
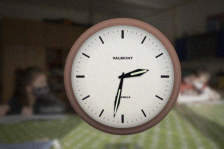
2:32
